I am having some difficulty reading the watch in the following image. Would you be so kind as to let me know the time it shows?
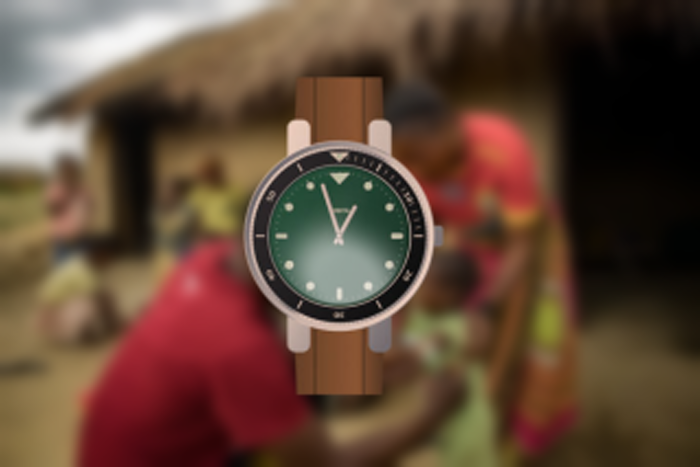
12:57
